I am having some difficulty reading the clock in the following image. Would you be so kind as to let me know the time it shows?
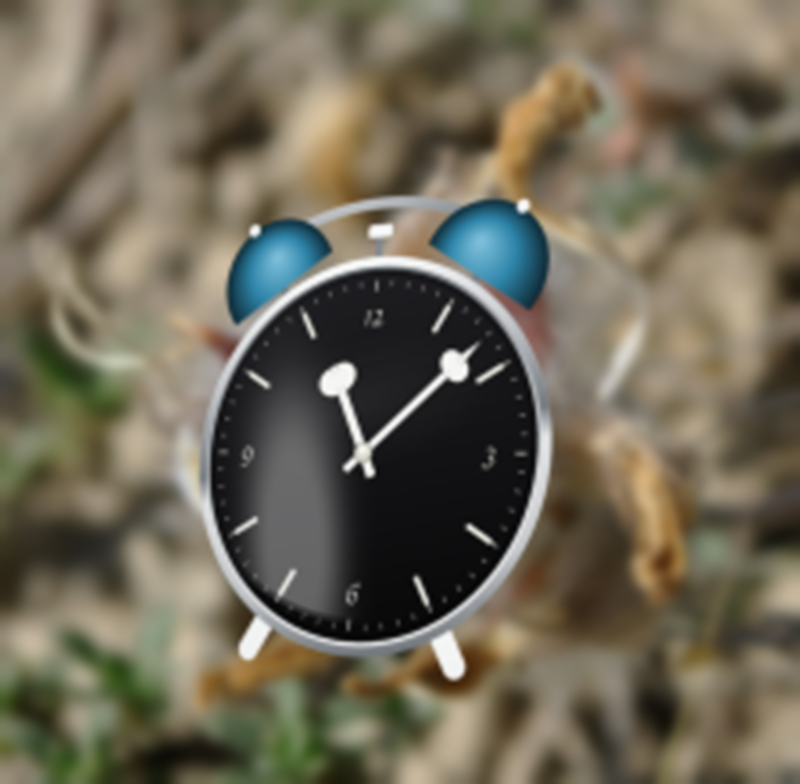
11:08
